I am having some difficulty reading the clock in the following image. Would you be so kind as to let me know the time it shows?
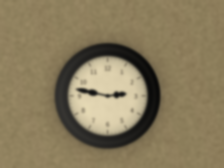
2:47
